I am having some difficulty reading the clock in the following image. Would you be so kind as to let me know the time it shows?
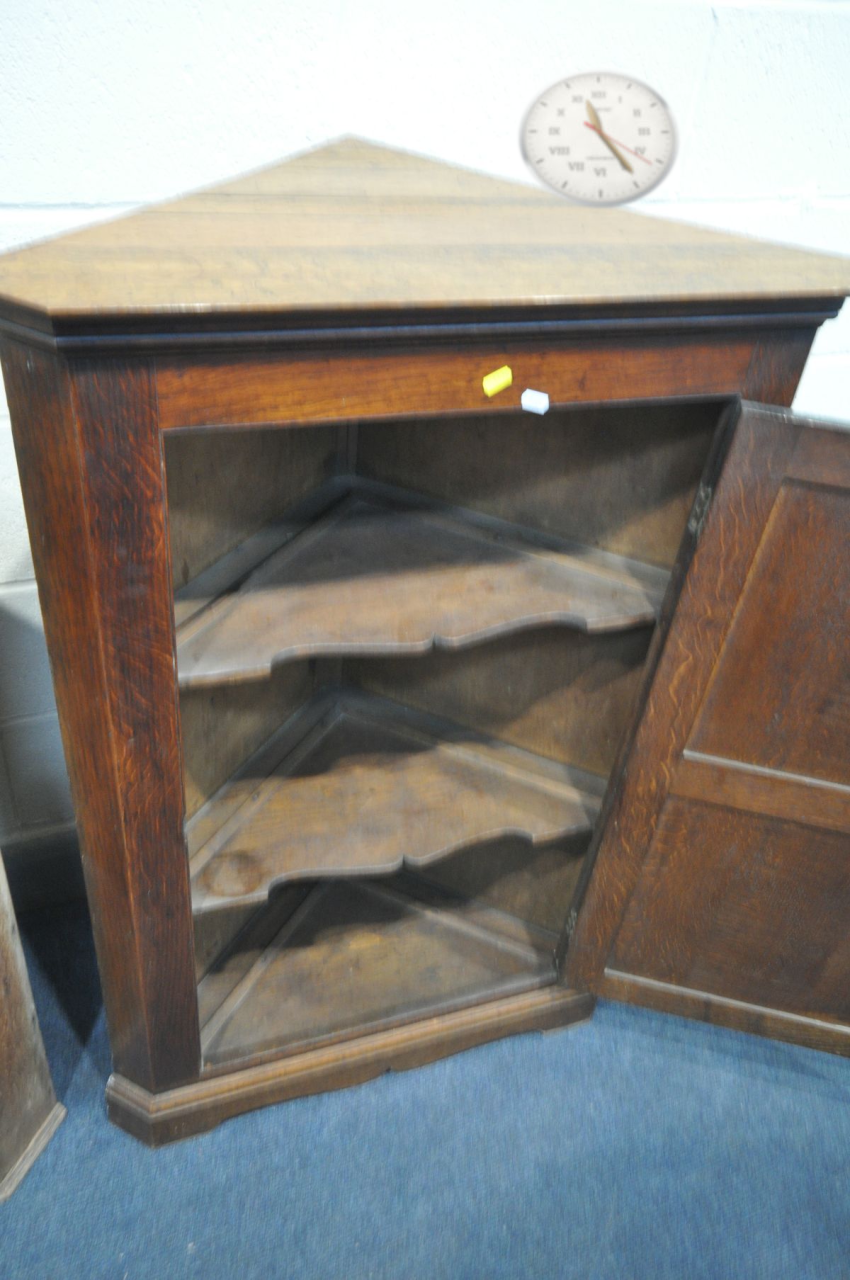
11:24:21
